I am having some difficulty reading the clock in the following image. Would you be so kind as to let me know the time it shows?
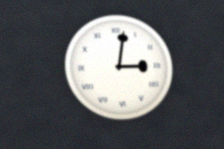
3:02
